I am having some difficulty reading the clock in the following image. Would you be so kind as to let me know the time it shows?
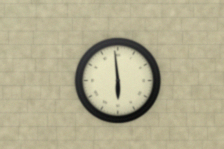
5:59
